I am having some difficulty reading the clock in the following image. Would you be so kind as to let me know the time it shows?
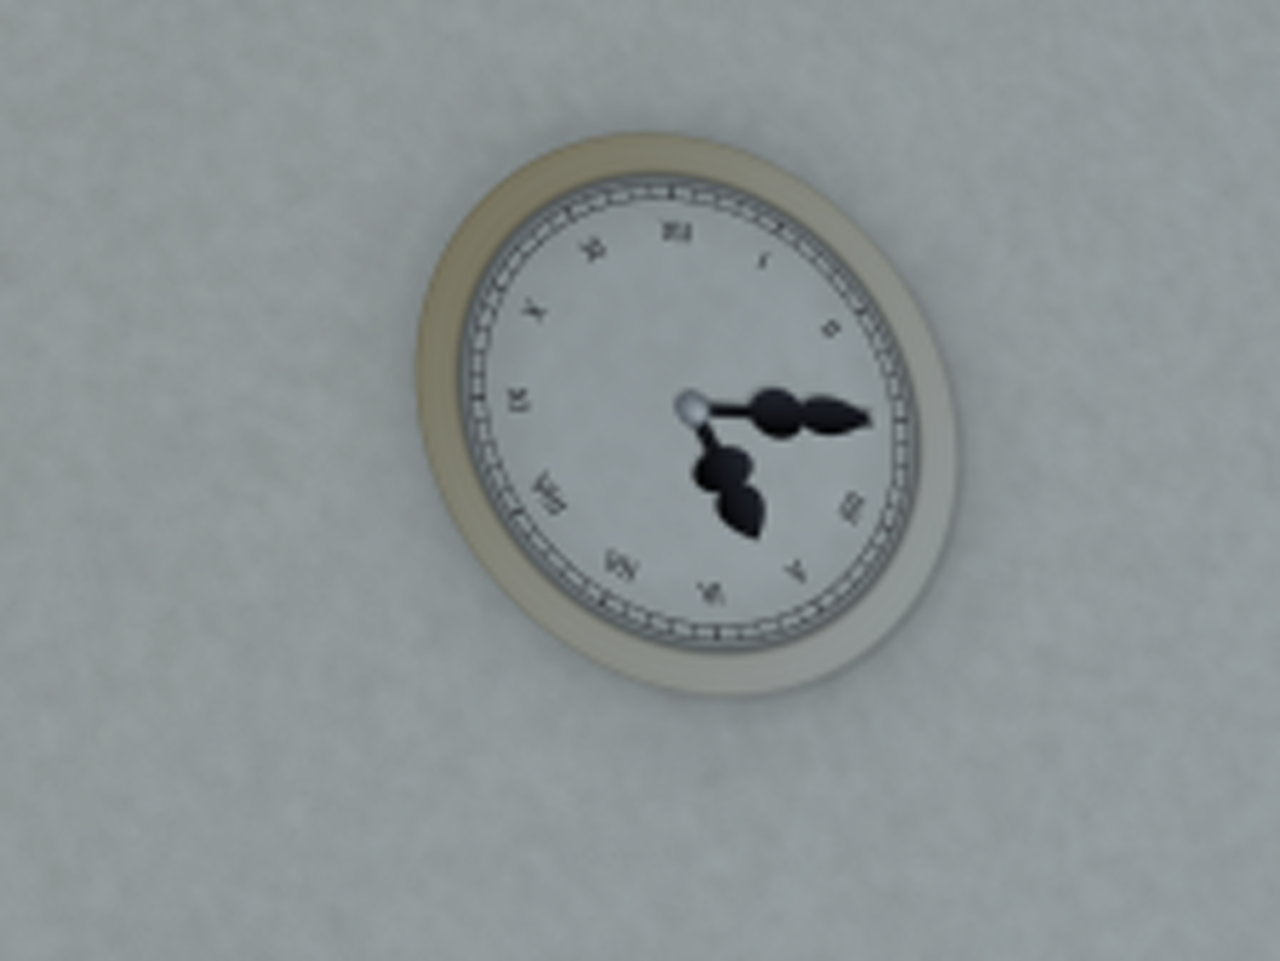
5:15
